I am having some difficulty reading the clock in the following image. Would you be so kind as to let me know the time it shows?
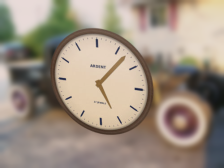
5:07
